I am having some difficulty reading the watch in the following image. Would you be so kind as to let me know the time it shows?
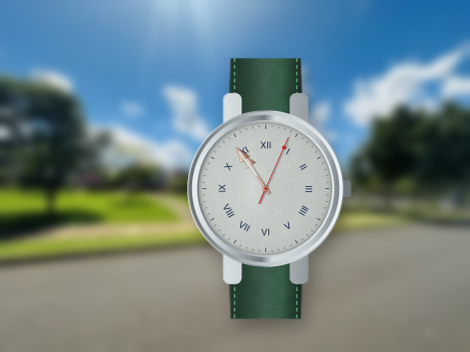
10:54:04
